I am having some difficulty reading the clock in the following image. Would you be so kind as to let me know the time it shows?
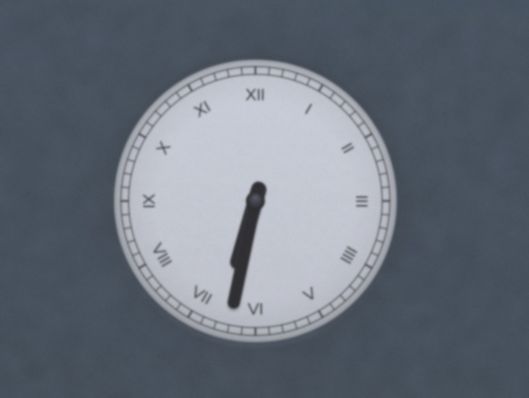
6:32
